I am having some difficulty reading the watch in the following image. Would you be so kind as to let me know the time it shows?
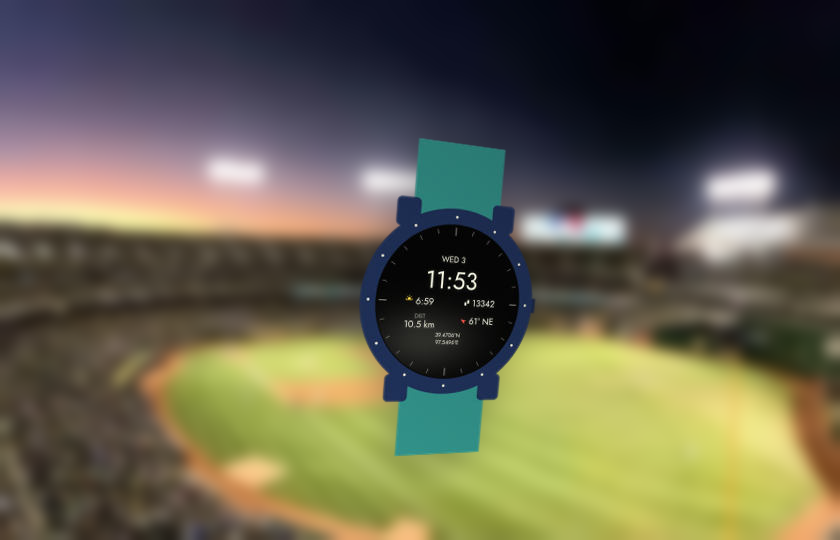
11:53
